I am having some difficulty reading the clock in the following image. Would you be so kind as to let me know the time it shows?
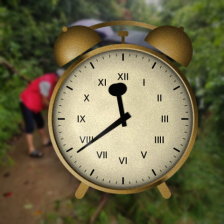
11:39
